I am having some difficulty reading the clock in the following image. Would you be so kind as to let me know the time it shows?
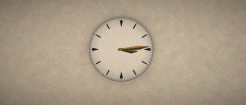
3:14
